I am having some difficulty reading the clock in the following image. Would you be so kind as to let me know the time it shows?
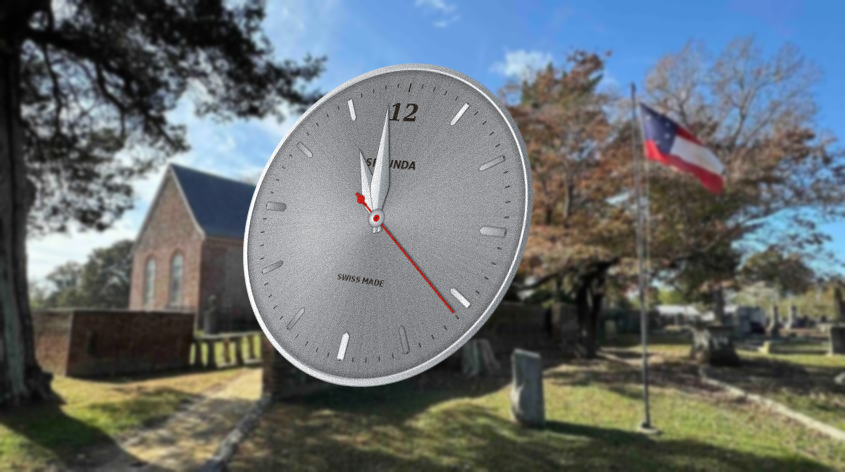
10:58:21
